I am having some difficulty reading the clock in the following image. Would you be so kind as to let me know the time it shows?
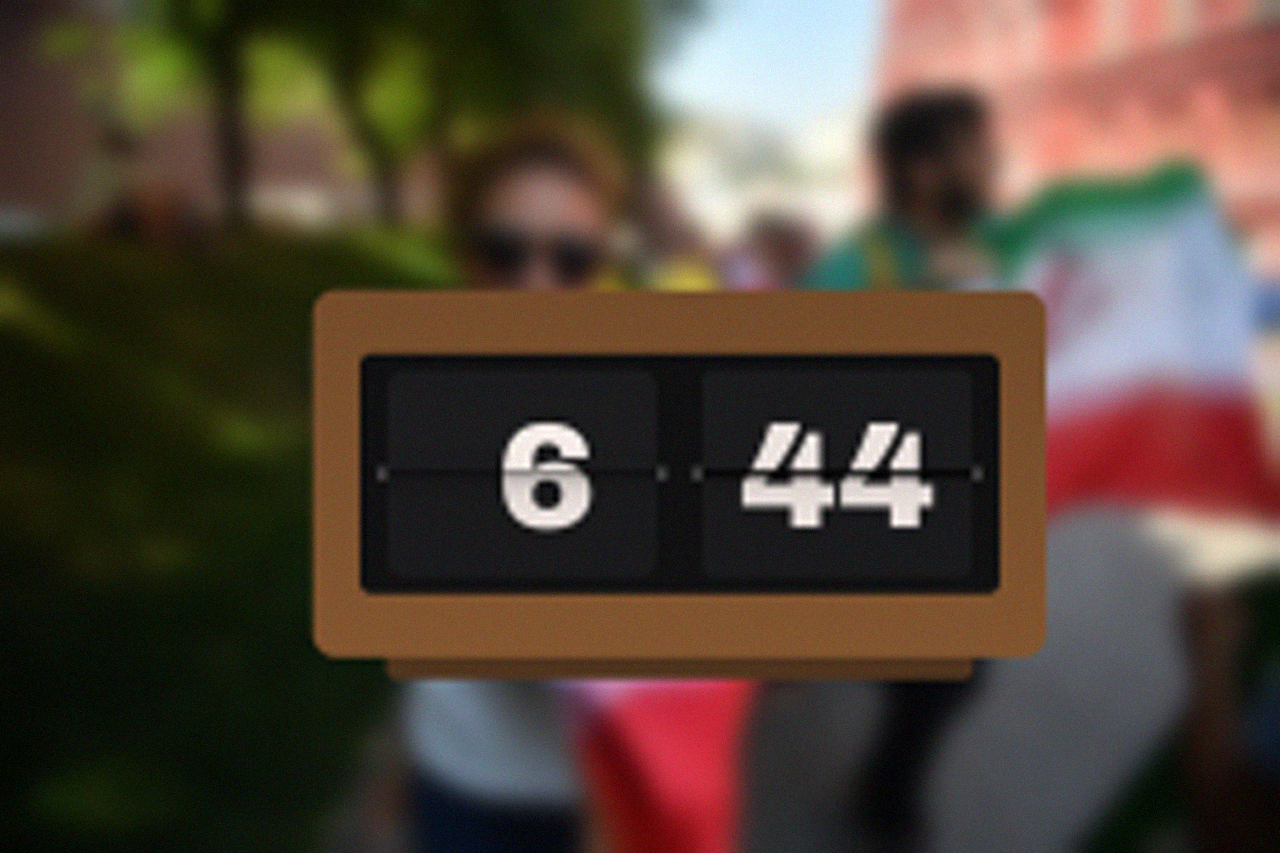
6:44
